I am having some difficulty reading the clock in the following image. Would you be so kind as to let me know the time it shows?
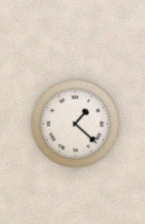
1:22
